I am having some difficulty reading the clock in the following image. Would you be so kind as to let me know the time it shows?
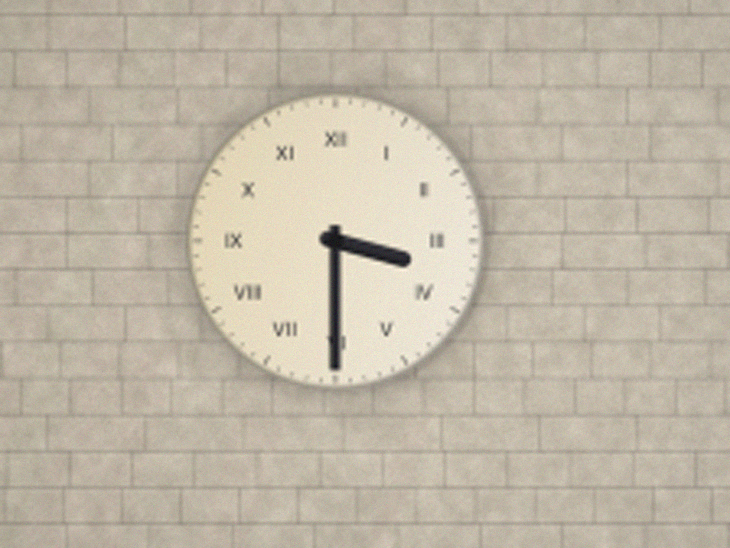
3:30
